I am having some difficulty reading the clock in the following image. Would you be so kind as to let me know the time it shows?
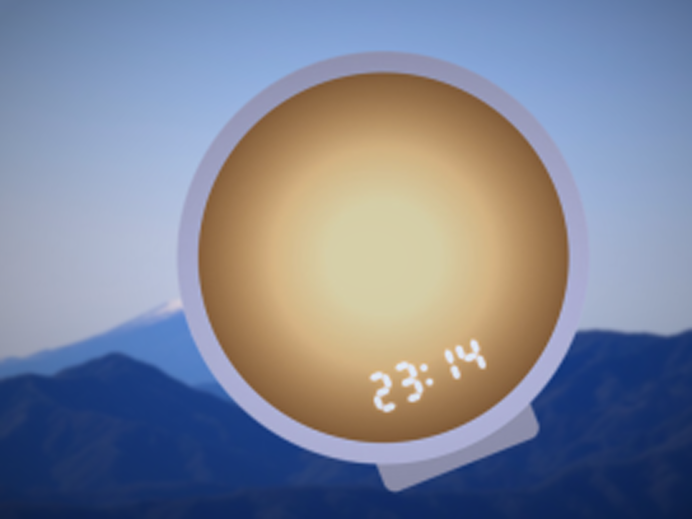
23:14
